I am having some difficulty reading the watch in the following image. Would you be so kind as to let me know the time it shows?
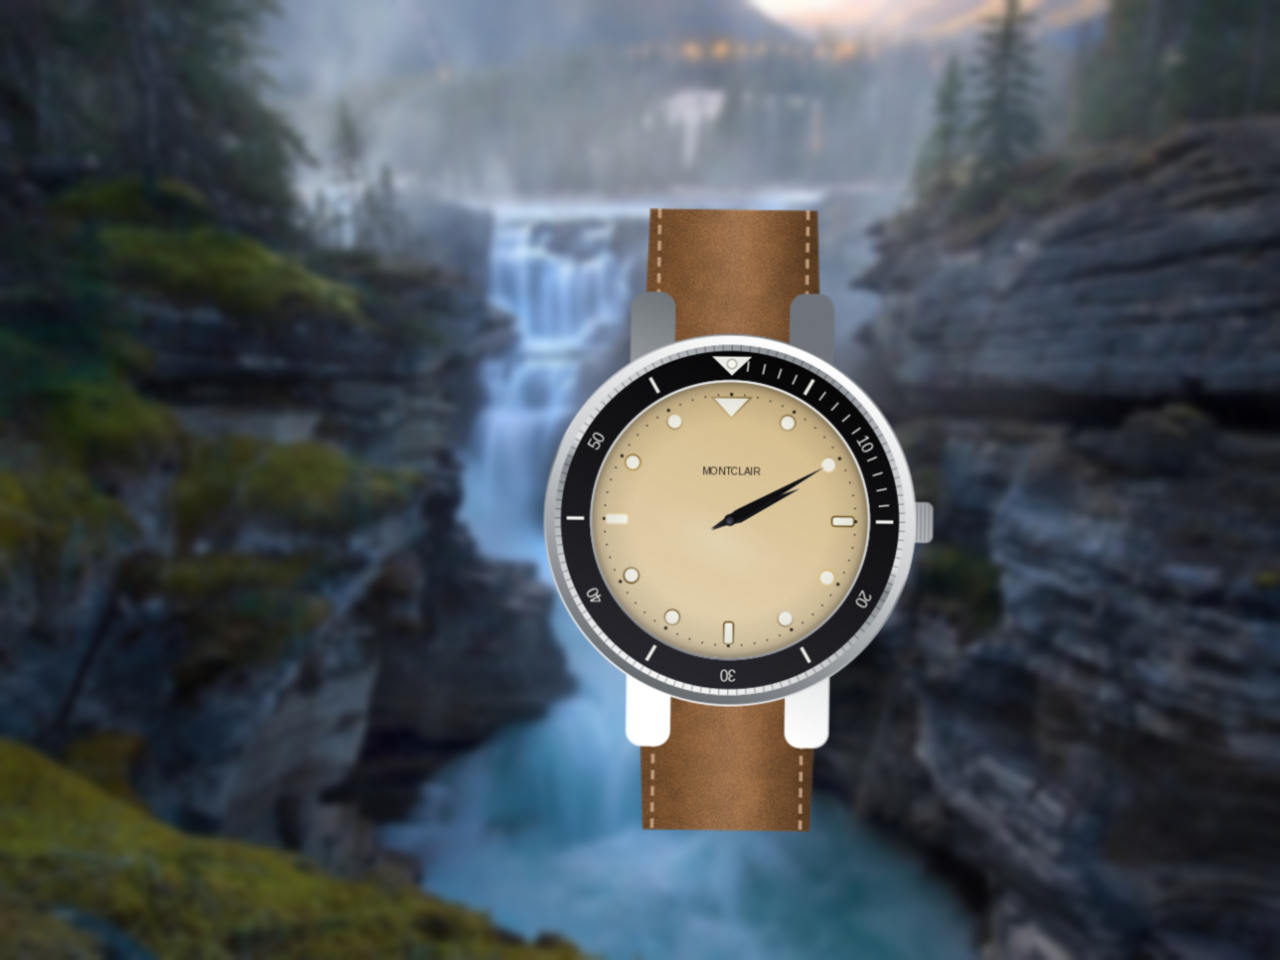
2:10
